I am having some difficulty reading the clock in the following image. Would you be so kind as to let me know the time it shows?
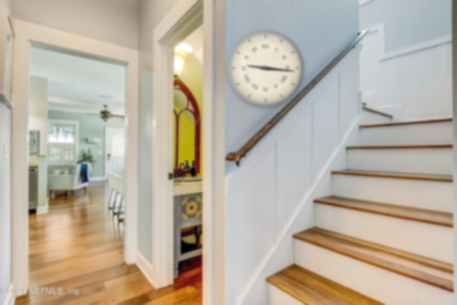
9:16
